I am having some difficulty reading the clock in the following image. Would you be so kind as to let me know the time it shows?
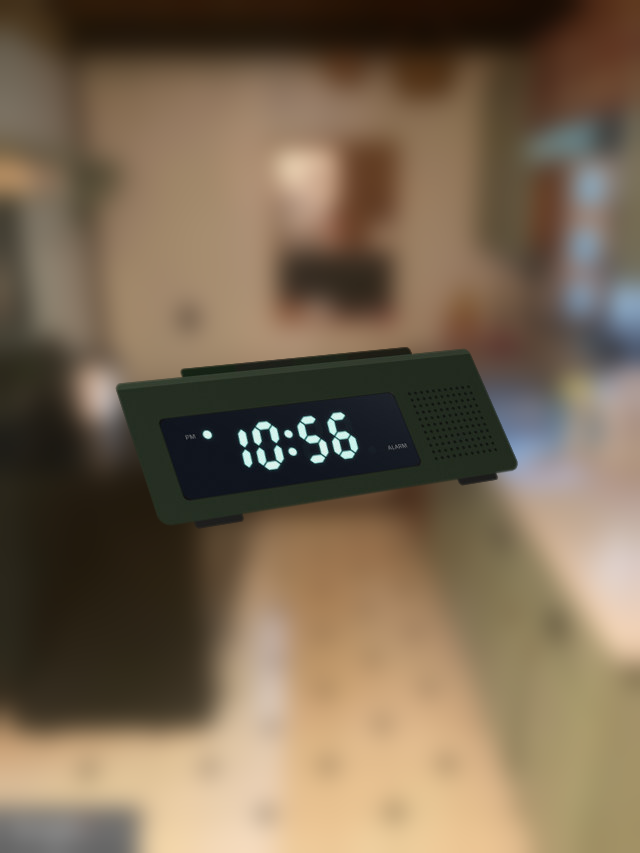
10:56
